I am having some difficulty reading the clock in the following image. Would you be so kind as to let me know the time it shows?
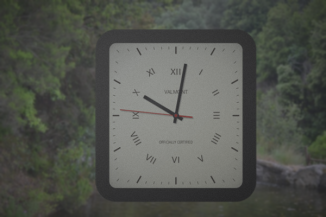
10:01:46
